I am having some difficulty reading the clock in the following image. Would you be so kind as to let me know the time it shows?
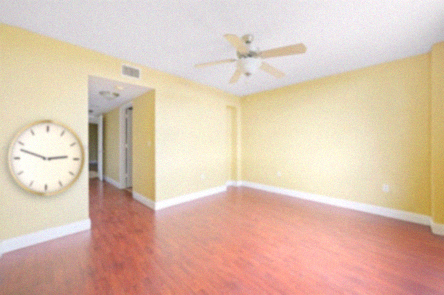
2:48
